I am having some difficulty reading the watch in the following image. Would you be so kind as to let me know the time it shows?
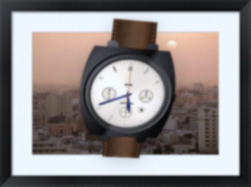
5:41
